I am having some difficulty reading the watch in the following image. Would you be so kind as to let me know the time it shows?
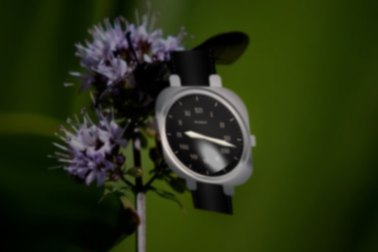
9:17
